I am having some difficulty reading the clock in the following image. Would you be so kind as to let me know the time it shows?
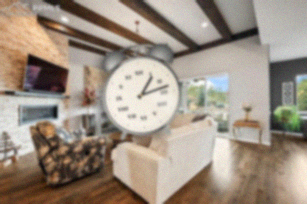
1:13
